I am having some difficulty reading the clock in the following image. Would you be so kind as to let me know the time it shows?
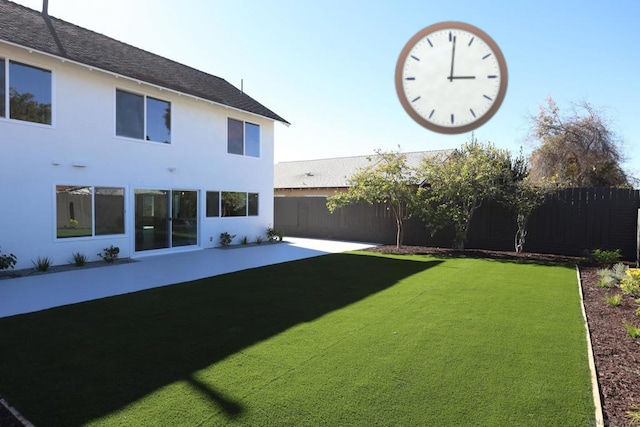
3:01
